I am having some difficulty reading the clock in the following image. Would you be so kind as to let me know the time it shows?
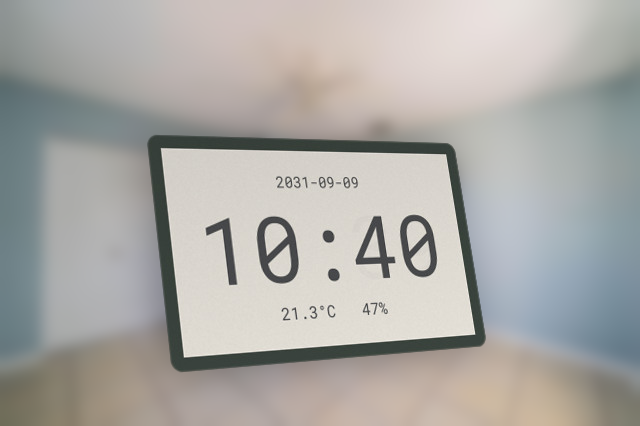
10:40
